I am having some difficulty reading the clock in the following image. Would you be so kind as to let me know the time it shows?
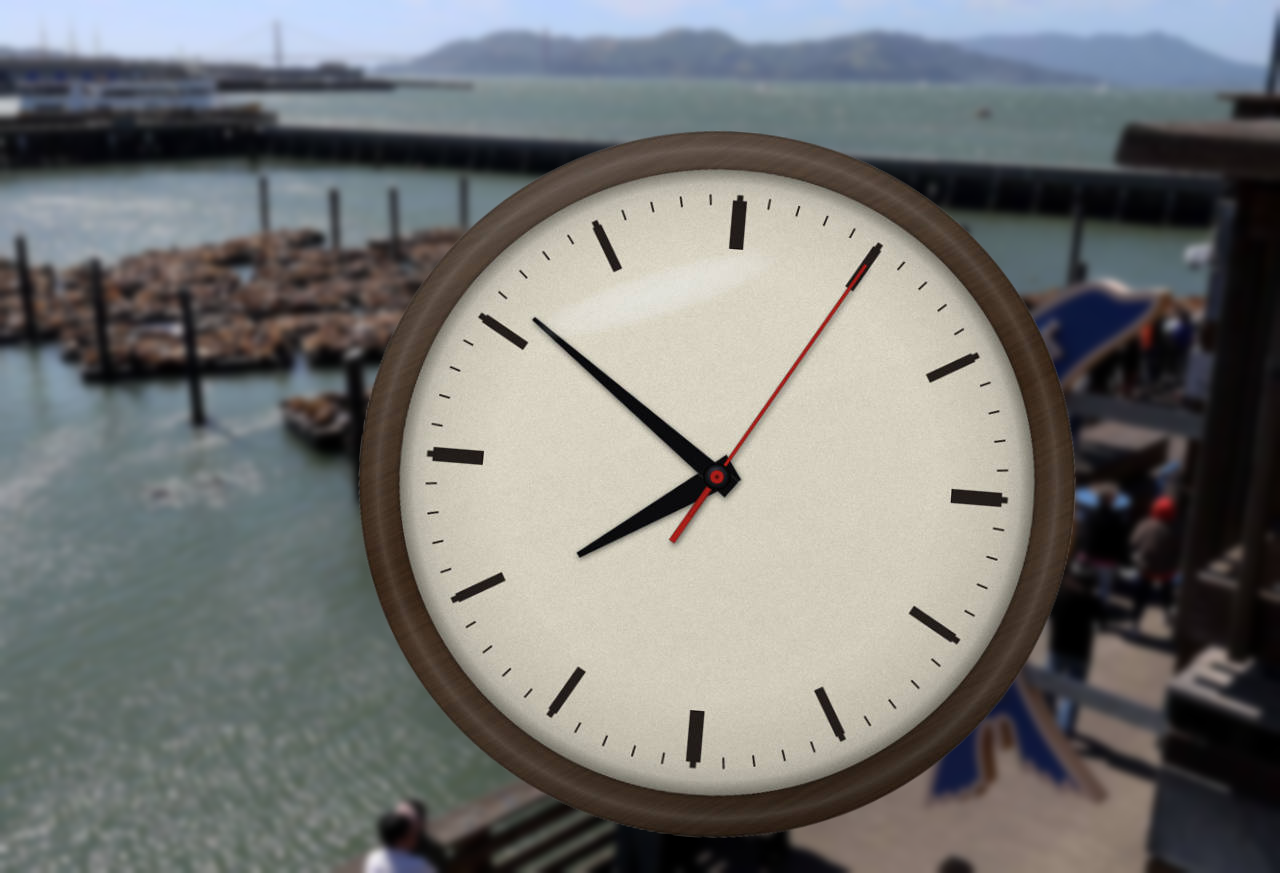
7:51:05
